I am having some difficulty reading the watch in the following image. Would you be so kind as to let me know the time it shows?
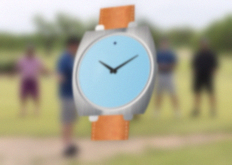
10:10
